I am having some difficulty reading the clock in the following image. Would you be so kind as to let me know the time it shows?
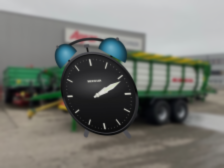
2:11
